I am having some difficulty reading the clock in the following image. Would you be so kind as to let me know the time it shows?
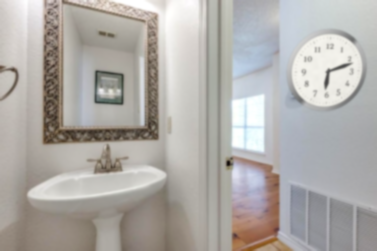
6:12
